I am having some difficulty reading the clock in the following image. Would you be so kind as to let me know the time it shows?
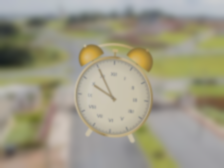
9:55
